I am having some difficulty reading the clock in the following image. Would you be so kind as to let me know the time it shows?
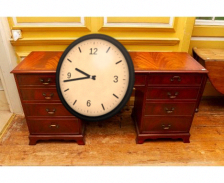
9:43
